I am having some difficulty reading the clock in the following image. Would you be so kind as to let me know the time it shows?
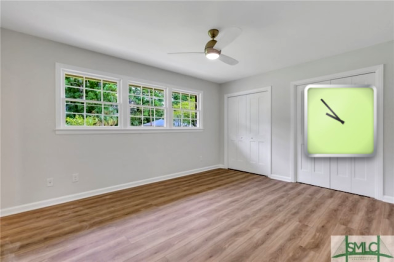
9:53
